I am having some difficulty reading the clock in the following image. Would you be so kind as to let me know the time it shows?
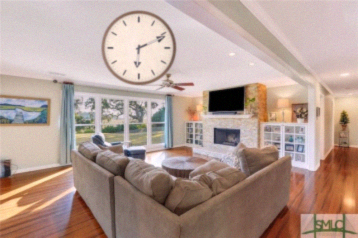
6:11
